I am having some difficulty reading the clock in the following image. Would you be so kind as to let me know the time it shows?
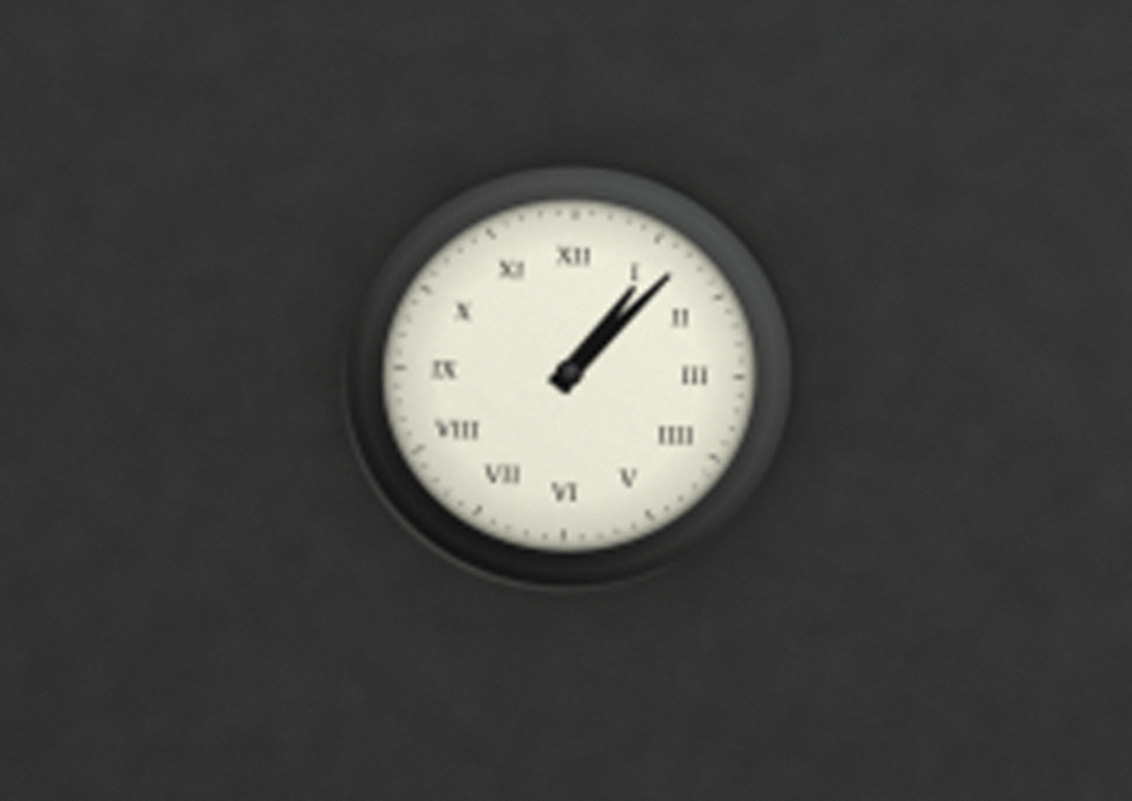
1:07
